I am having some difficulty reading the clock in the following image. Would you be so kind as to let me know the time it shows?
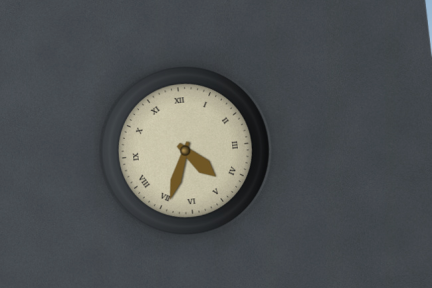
4:34
